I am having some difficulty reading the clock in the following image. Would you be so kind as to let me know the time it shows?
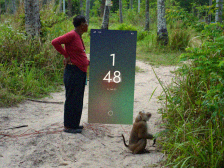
1:48
